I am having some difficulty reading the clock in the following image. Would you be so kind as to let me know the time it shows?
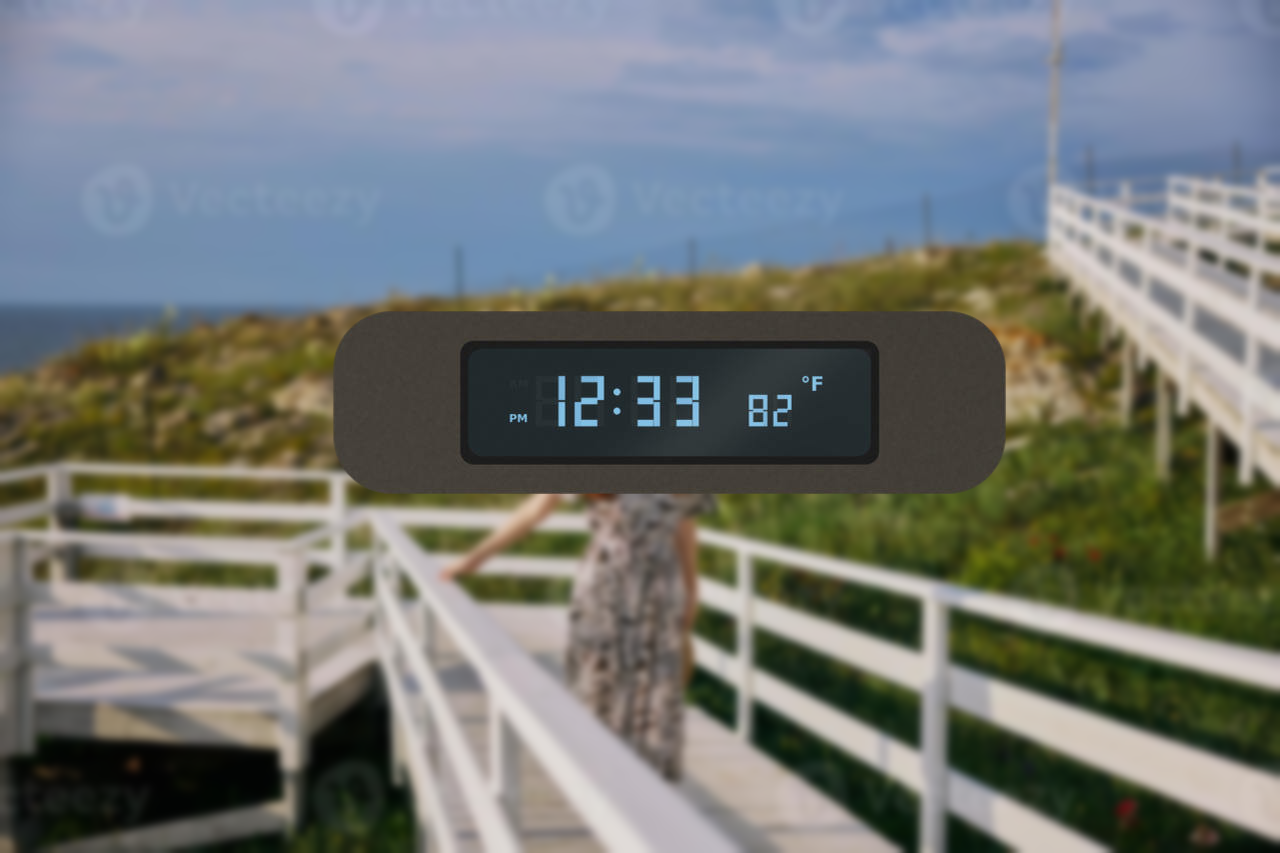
12:33
